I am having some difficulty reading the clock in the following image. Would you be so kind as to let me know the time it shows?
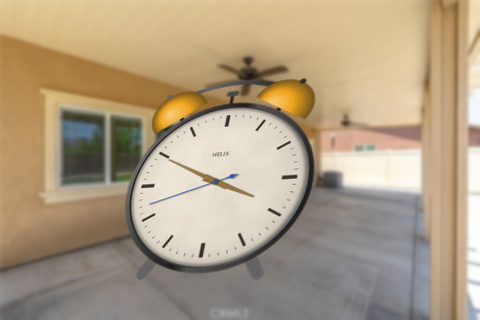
3:49:42
